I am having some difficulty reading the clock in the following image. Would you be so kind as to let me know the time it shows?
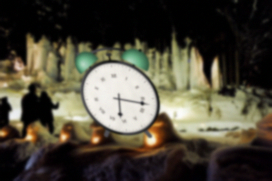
6:17
